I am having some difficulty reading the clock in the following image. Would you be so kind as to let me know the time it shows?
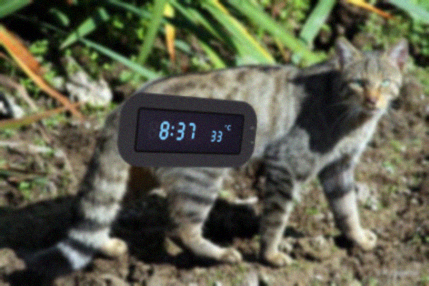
8:37
